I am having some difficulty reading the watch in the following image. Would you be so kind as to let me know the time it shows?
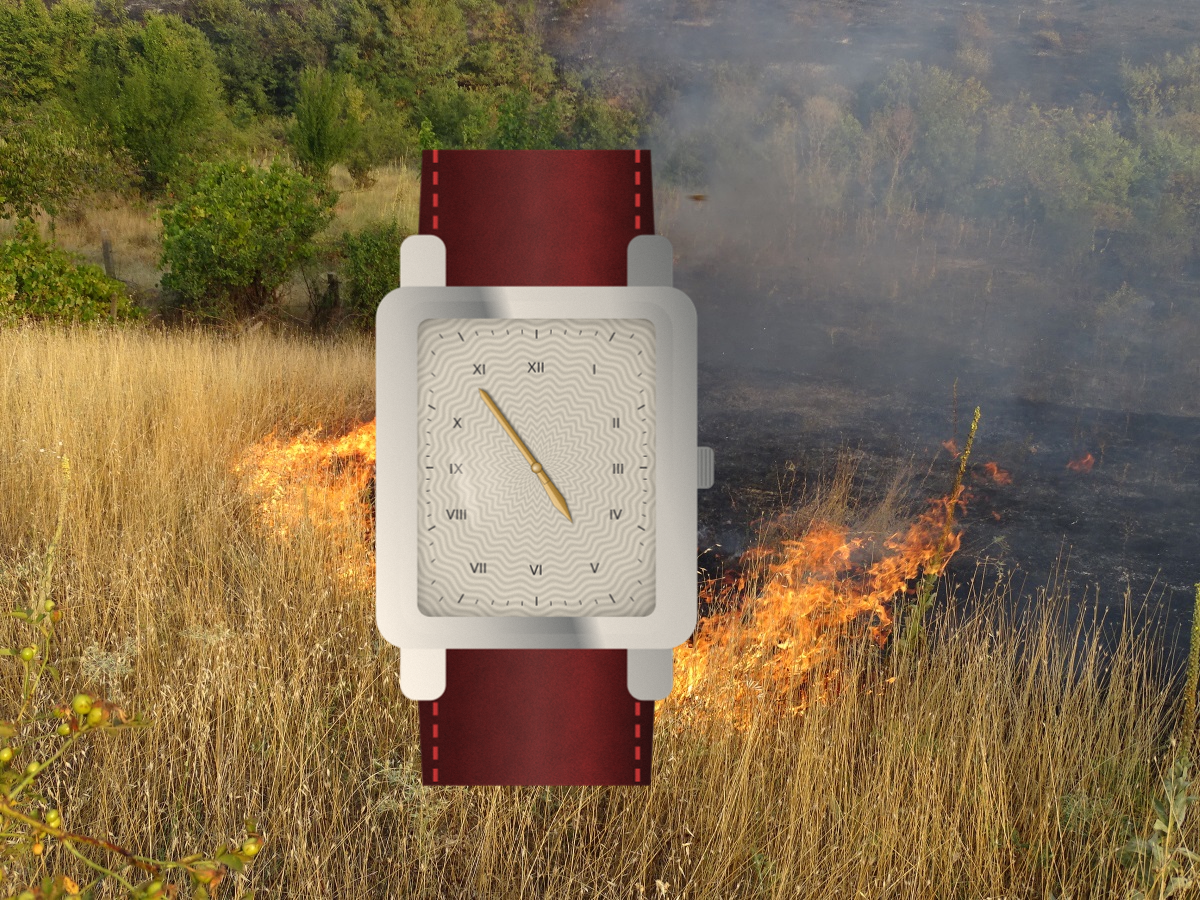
4:54
